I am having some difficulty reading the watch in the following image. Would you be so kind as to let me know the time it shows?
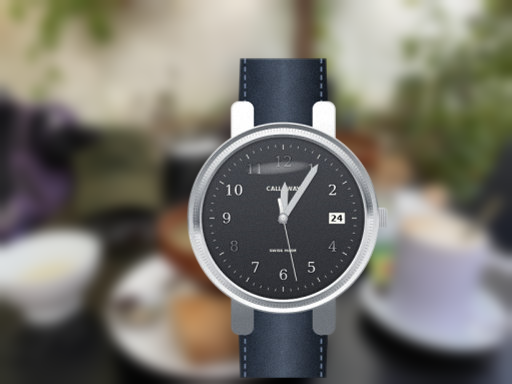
12:05:28
